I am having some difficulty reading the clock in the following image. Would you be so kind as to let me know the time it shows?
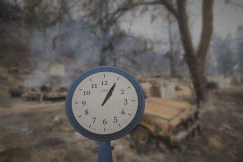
1:05
